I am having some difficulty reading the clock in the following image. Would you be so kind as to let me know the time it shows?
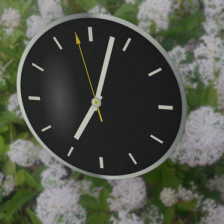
7:02:58
